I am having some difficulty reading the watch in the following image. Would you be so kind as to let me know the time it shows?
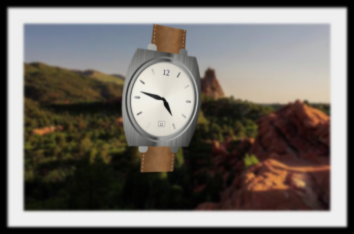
4:47
